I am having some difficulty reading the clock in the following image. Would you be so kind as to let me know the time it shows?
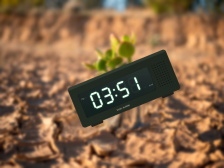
3:51
